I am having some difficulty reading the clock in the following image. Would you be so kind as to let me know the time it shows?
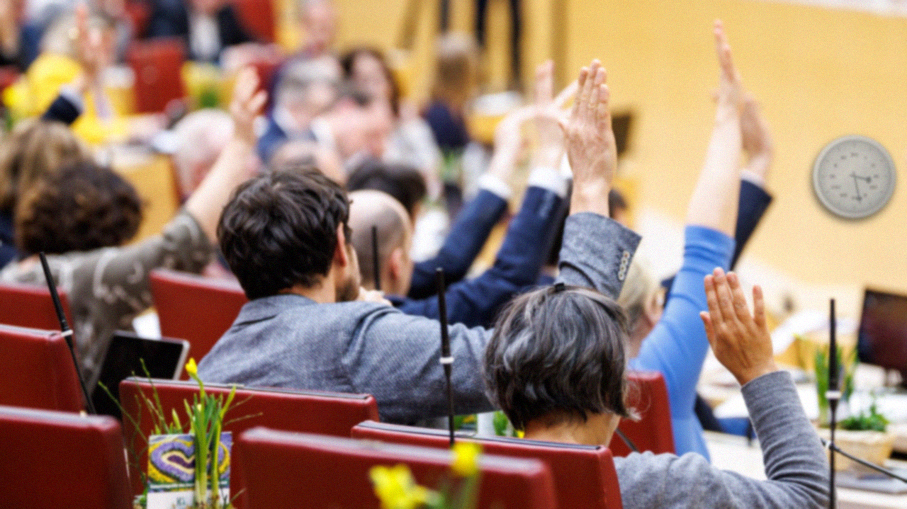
3:28
